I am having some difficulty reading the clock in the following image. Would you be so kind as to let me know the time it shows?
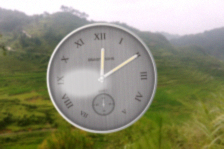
12:10
